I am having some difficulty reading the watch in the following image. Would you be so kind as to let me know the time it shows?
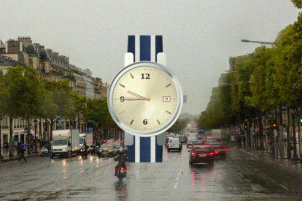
9:45
